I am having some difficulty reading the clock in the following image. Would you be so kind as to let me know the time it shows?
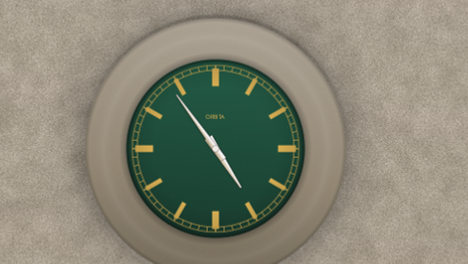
4:54
